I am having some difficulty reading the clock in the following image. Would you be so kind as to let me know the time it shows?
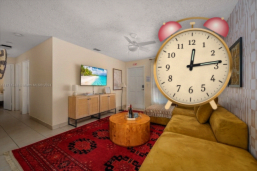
12:14
